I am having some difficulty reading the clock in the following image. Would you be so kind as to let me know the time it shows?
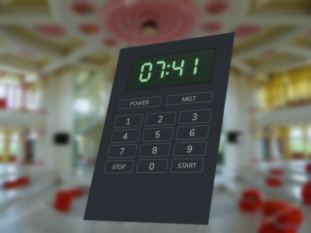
7:41
